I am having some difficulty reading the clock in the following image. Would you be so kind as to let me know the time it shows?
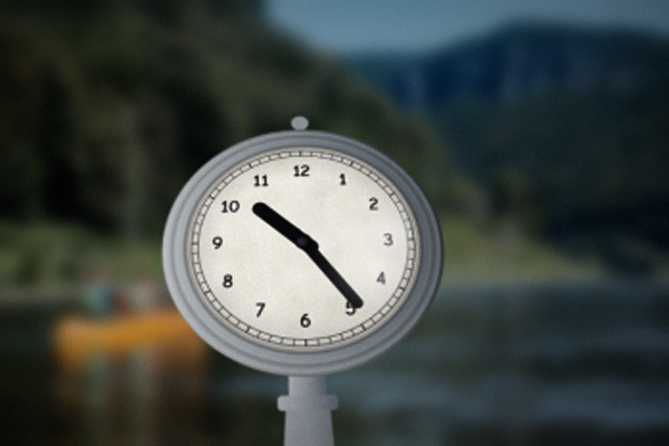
10:24
